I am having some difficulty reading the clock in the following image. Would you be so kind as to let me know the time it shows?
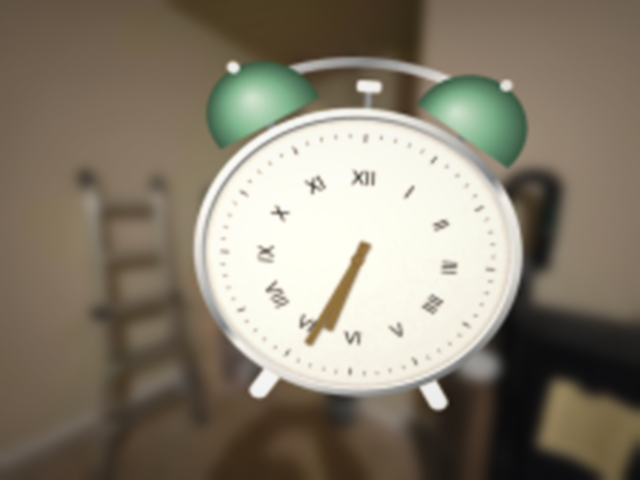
6:34
